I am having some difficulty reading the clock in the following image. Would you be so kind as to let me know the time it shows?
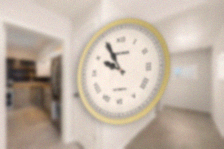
9:55
